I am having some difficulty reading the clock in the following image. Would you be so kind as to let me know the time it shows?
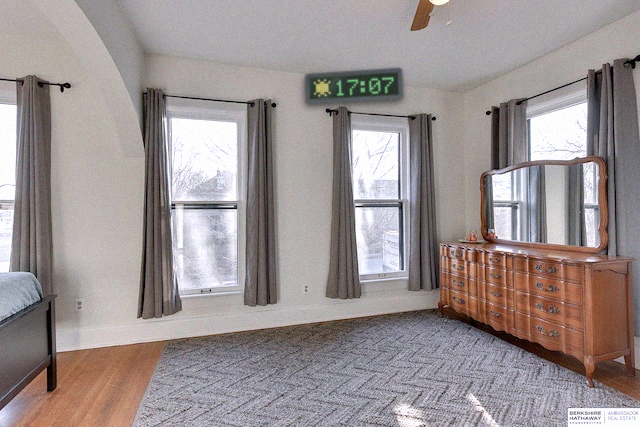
17:07
